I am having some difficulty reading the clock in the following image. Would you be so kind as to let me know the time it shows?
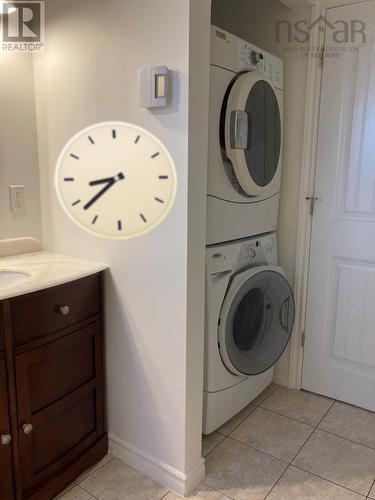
8:38
